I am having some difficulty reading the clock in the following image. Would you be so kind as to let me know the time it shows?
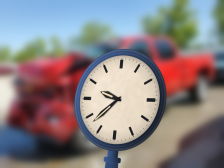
9:38
